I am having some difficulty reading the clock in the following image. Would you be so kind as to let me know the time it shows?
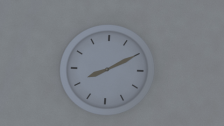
8:10
